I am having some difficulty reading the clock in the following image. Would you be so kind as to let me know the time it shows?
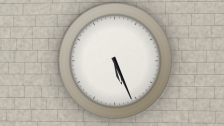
5:26
